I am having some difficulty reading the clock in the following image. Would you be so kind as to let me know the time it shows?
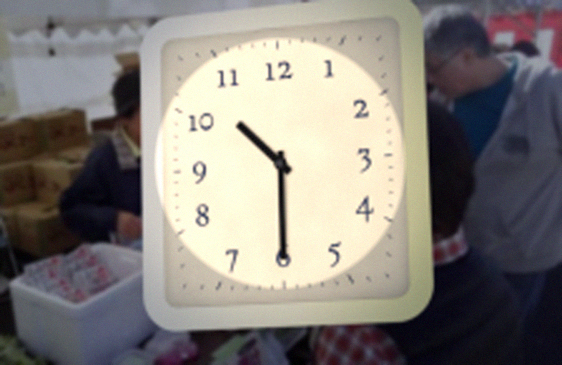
10:30
